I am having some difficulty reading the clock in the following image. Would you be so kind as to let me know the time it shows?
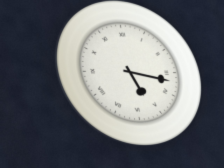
5:17
